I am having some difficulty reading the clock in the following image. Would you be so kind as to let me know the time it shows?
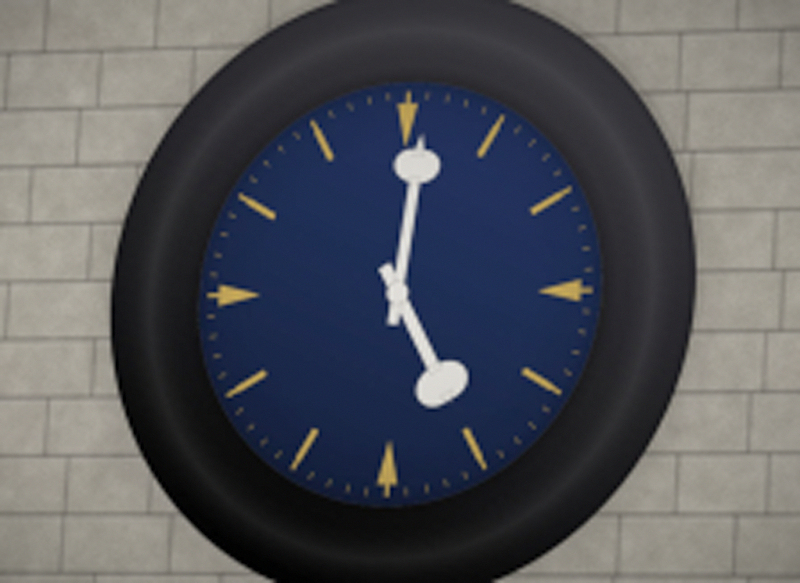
5:01
